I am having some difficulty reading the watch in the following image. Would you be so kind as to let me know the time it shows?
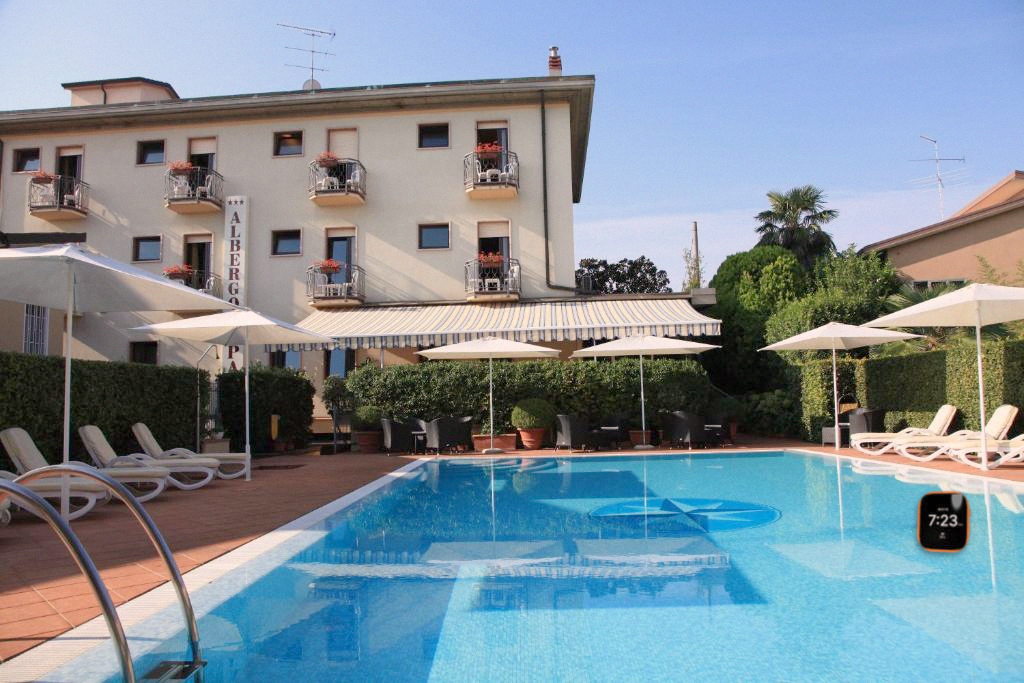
7:23
